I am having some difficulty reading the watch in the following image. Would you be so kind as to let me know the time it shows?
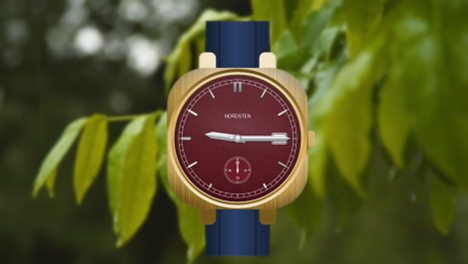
9:15
